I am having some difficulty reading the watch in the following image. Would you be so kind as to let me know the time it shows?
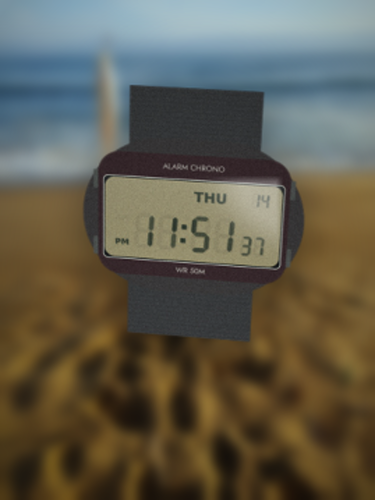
11:51:37
